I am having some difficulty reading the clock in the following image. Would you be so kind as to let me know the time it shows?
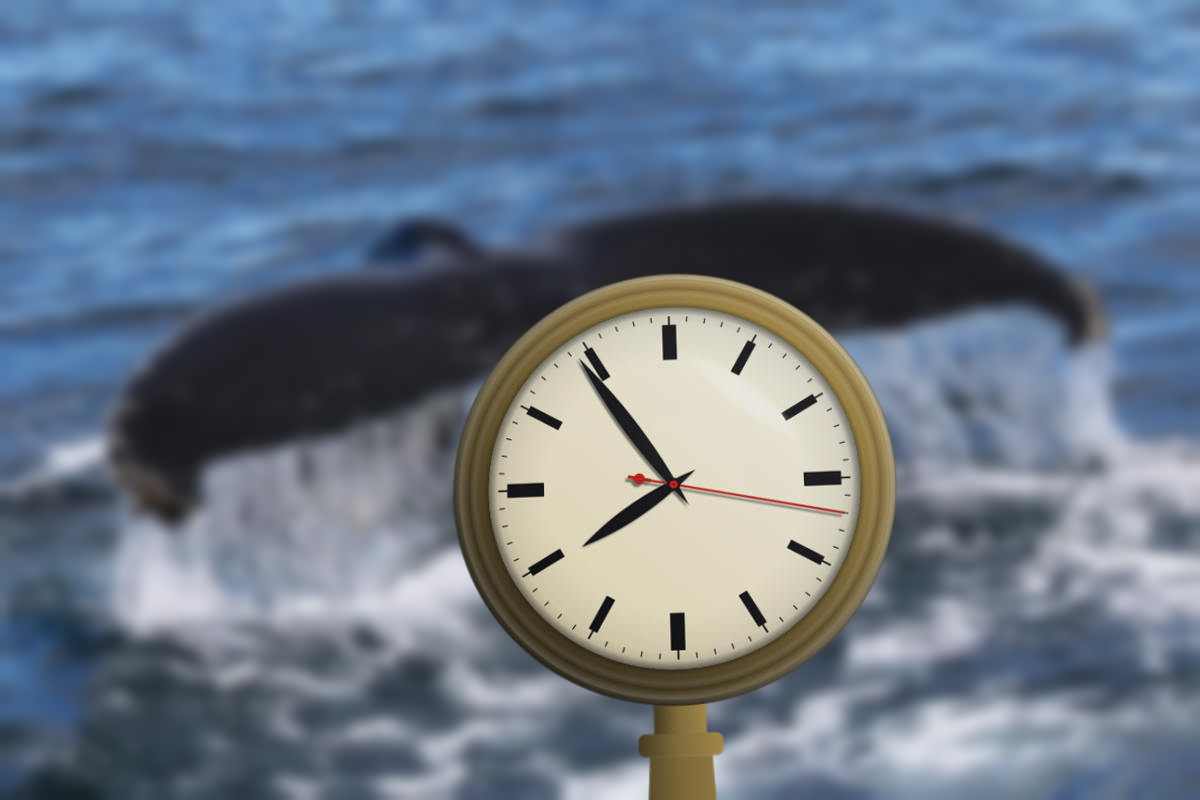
7:54:17
